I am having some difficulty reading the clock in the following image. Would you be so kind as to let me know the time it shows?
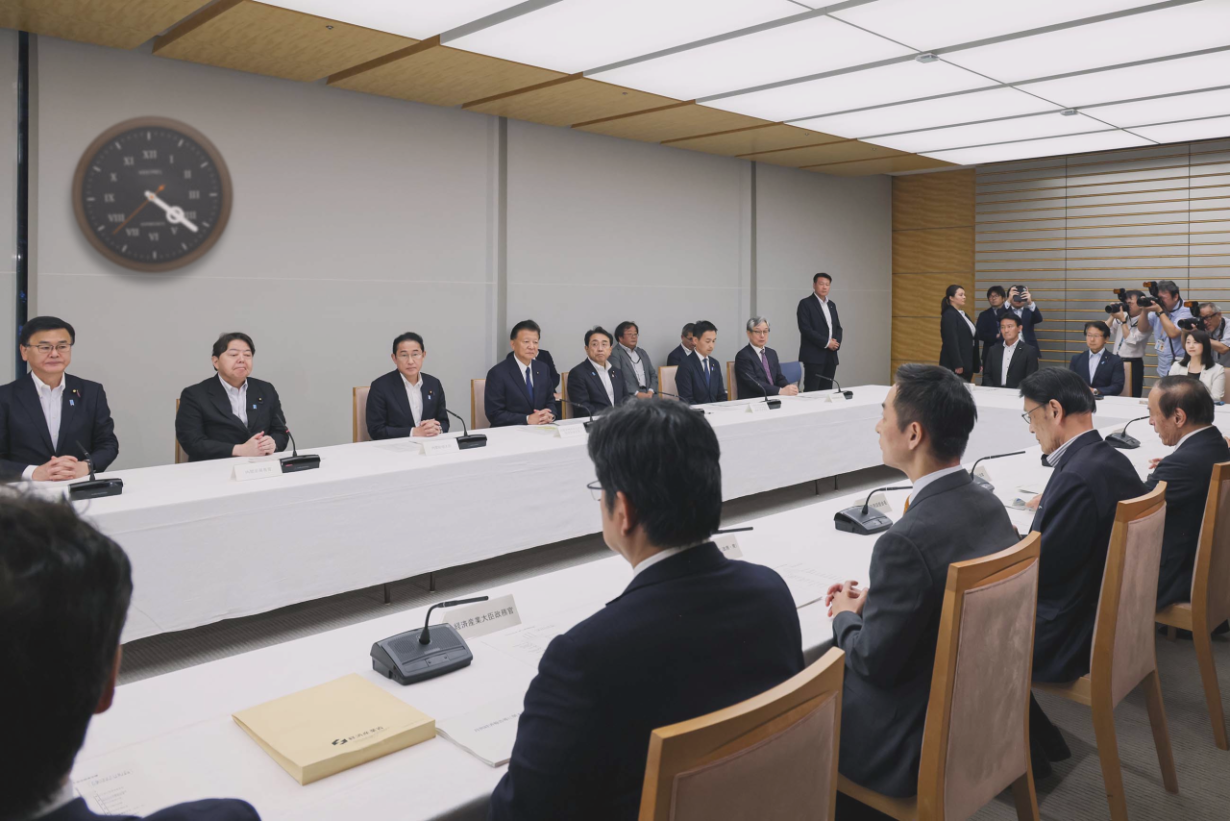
4:21:38
